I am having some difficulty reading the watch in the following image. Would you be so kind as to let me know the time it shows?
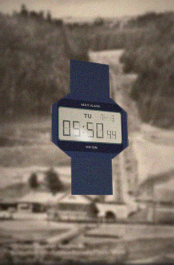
5:50:44
